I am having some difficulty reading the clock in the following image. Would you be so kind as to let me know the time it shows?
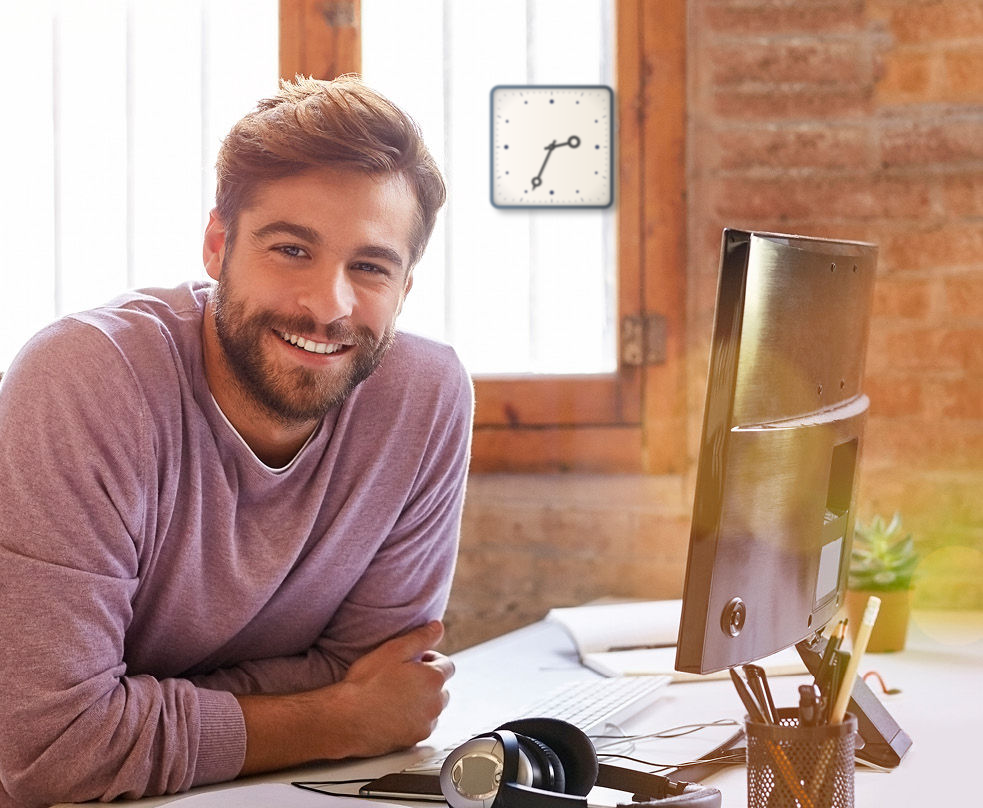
2:34
